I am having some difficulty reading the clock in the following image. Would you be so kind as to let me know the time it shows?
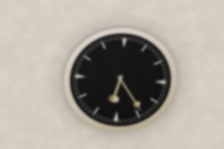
6:24
